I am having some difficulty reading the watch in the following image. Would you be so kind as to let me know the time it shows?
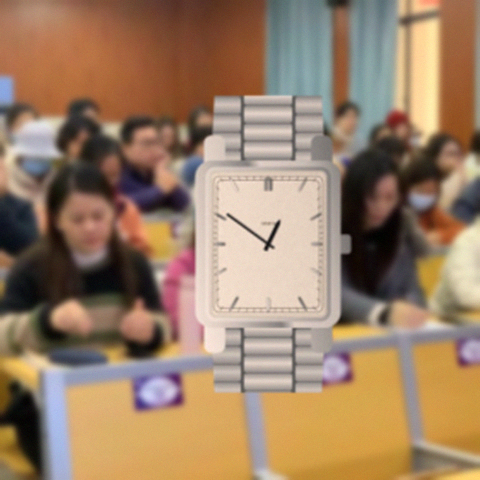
12:51
